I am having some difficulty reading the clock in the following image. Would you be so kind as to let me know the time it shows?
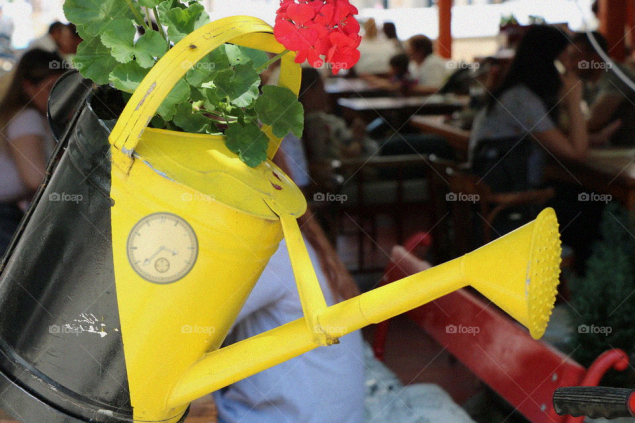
3:38
